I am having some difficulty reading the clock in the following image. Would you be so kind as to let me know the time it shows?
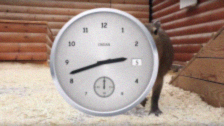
2:42
